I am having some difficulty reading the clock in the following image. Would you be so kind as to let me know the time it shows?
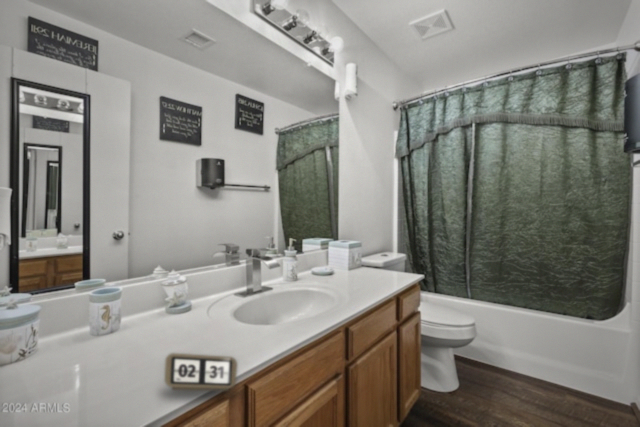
2:31
